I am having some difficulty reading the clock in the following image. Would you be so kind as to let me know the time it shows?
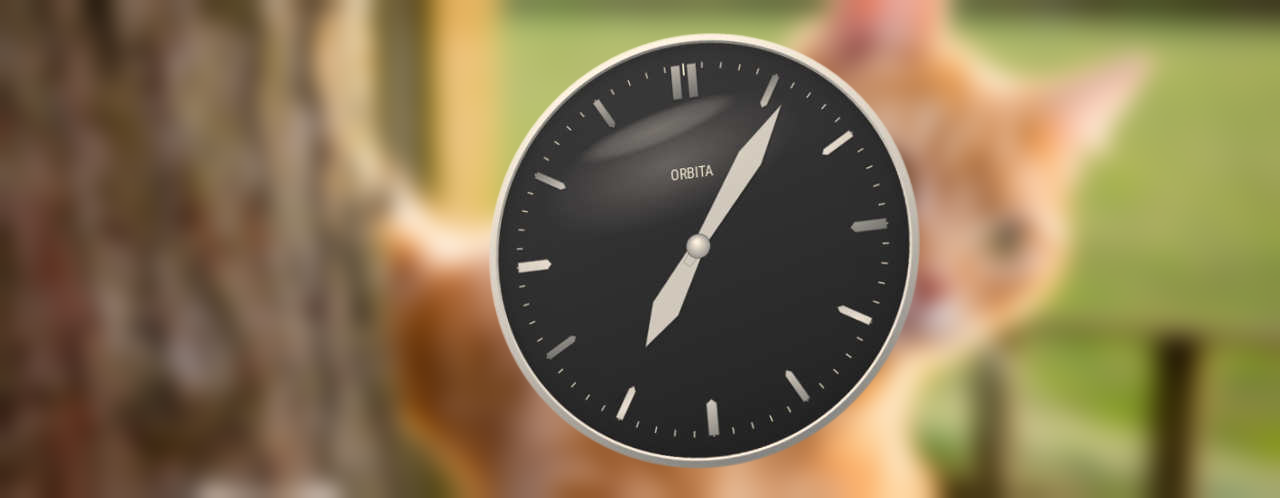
7:06
